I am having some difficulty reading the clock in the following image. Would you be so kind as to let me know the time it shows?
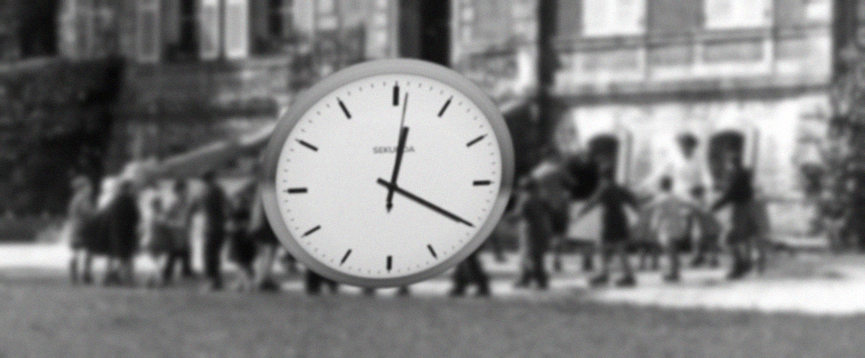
12:20:01
